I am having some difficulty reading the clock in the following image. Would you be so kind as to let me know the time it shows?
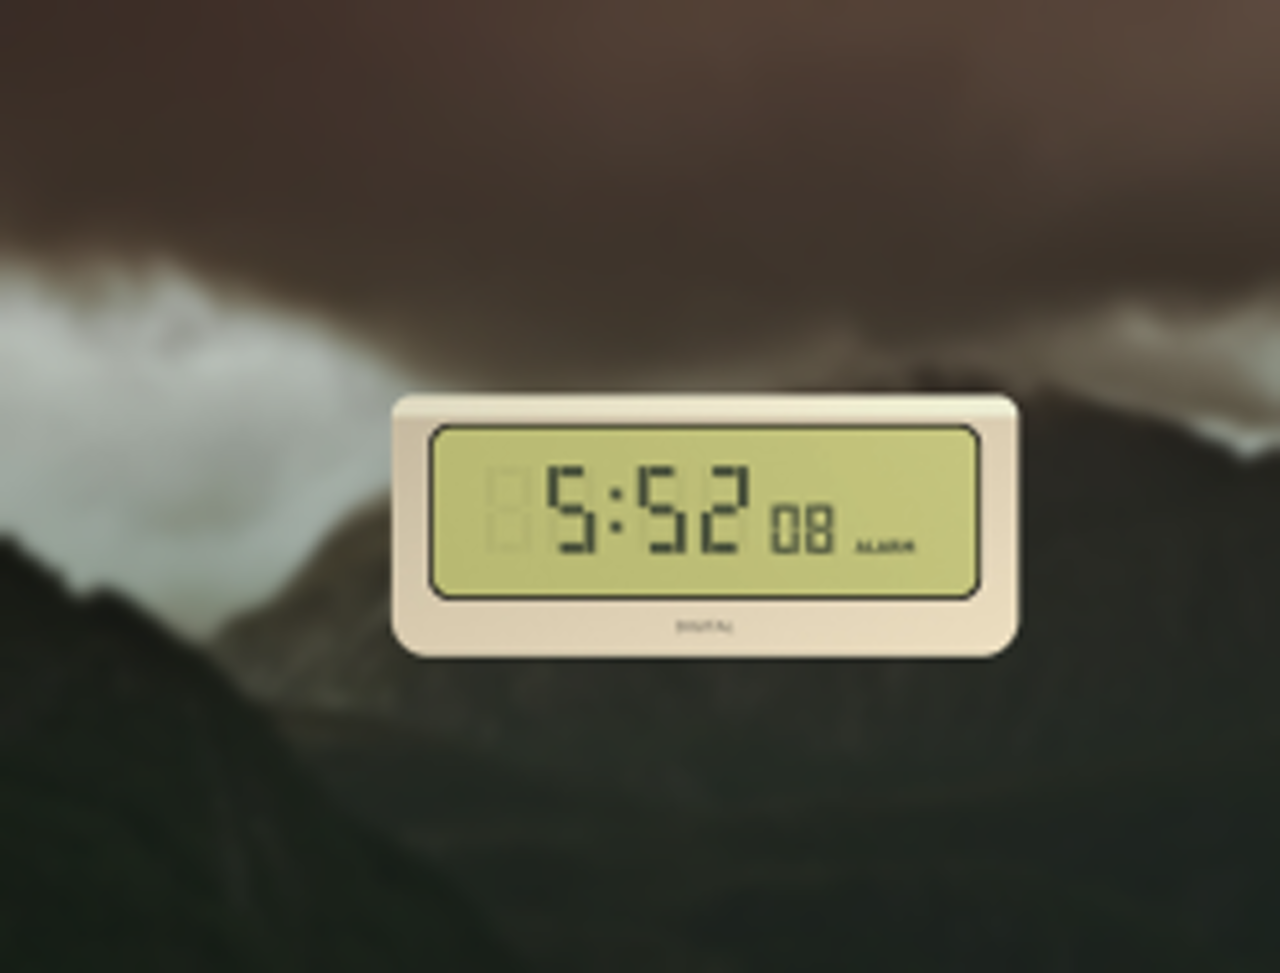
5:52:08
